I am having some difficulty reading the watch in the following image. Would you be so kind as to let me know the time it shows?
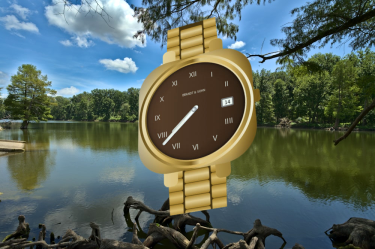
7:38
